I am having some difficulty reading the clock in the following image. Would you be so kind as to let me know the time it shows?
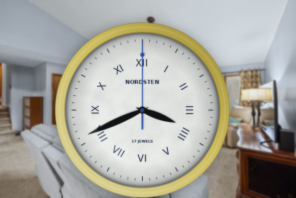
3:41:00
